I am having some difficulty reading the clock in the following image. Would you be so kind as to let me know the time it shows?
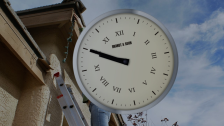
9:50
